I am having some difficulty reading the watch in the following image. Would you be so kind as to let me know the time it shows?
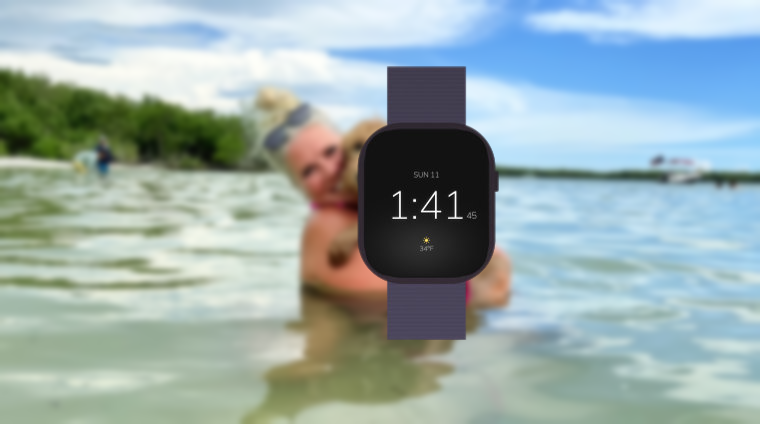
1:41:45
